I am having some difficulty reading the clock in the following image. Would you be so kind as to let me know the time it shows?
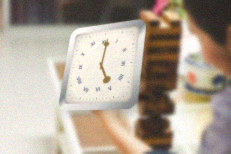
5:01
